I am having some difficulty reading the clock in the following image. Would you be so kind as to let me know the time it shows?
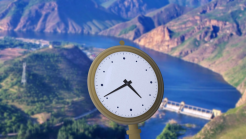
4:41
